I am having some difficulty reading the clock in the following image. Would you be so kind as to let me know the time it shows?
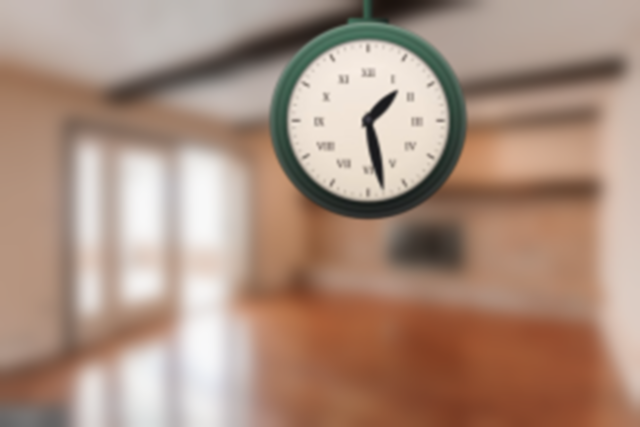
1:28
